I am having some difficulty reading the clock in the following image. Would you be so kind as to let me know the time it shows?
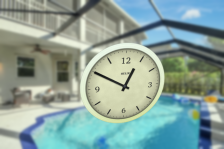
12:50
